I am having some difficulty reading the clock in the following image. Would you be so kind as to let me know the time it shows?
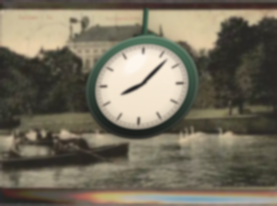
8:07
